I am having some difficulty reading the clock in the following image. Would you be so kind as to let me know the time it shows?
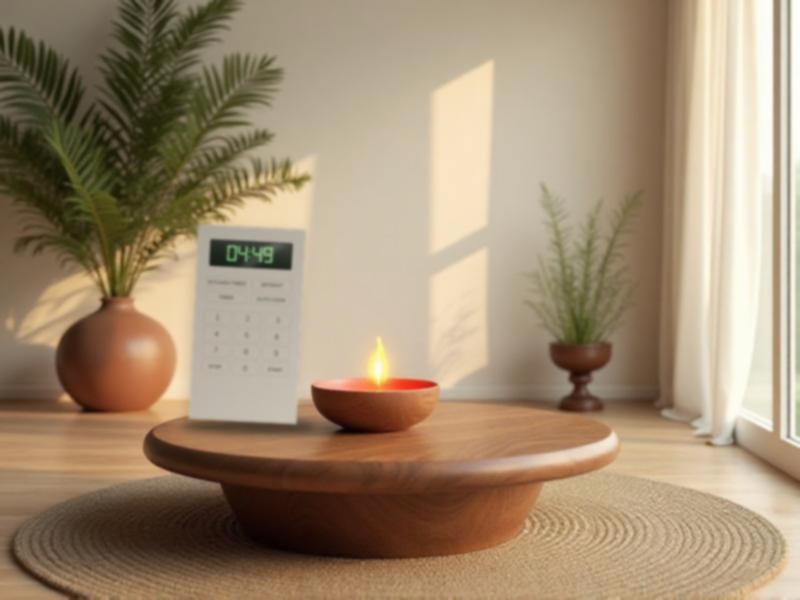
4:49
